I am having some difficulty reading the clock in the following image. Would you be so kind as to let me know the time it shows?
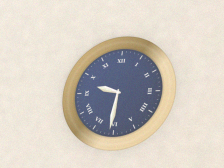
9:31
